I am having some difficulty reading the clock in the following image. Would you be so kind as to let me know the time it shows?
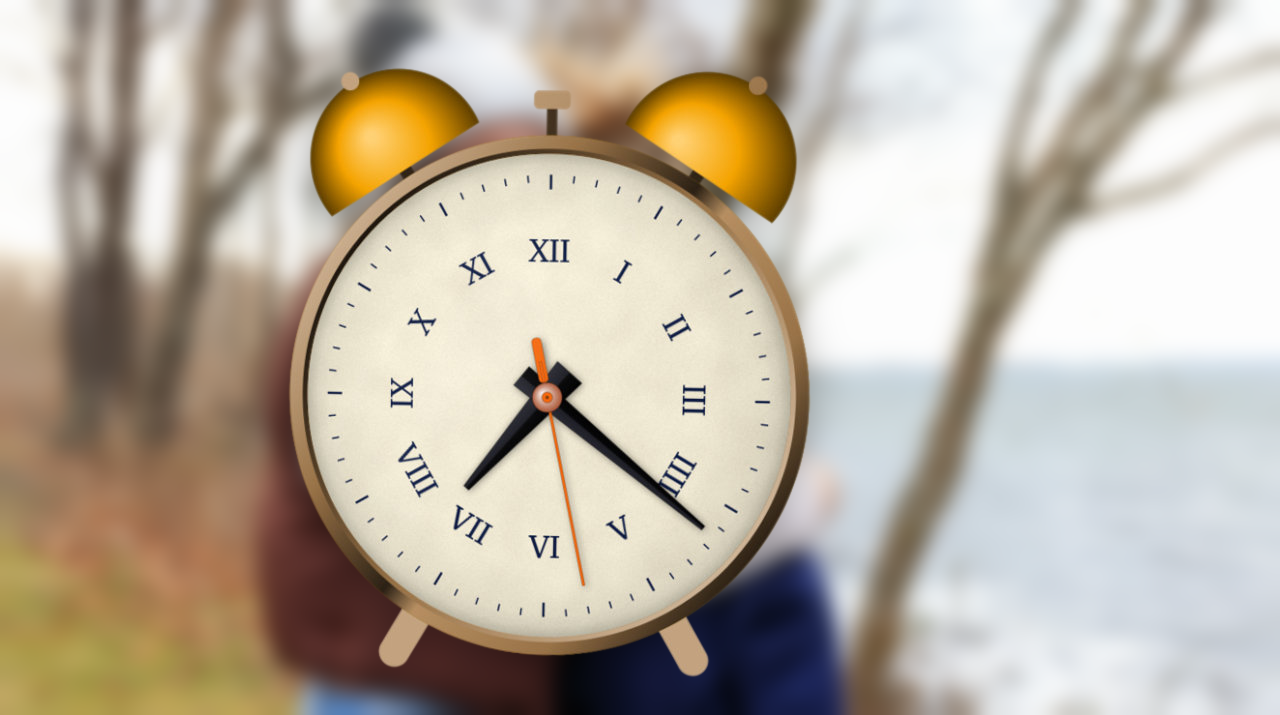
7:21:28
